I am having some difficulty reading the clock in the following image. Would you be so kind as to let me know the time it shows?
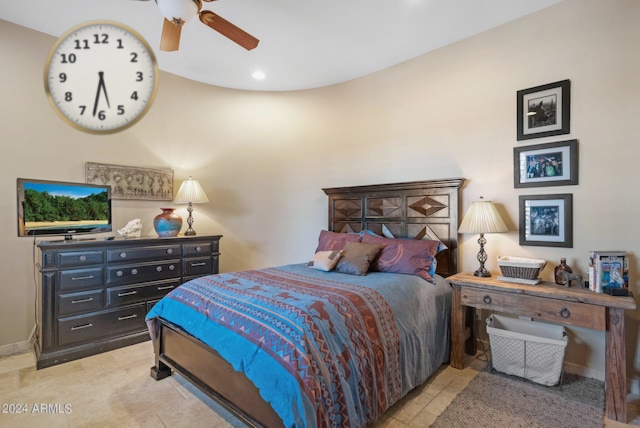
5:32
